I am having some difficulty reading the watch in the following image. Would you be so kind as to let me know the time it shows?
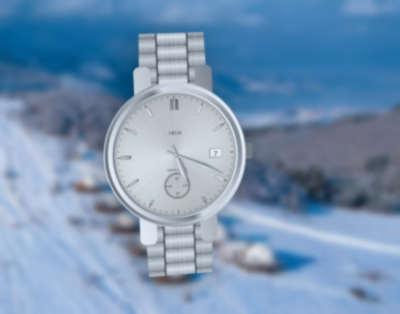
5:19
